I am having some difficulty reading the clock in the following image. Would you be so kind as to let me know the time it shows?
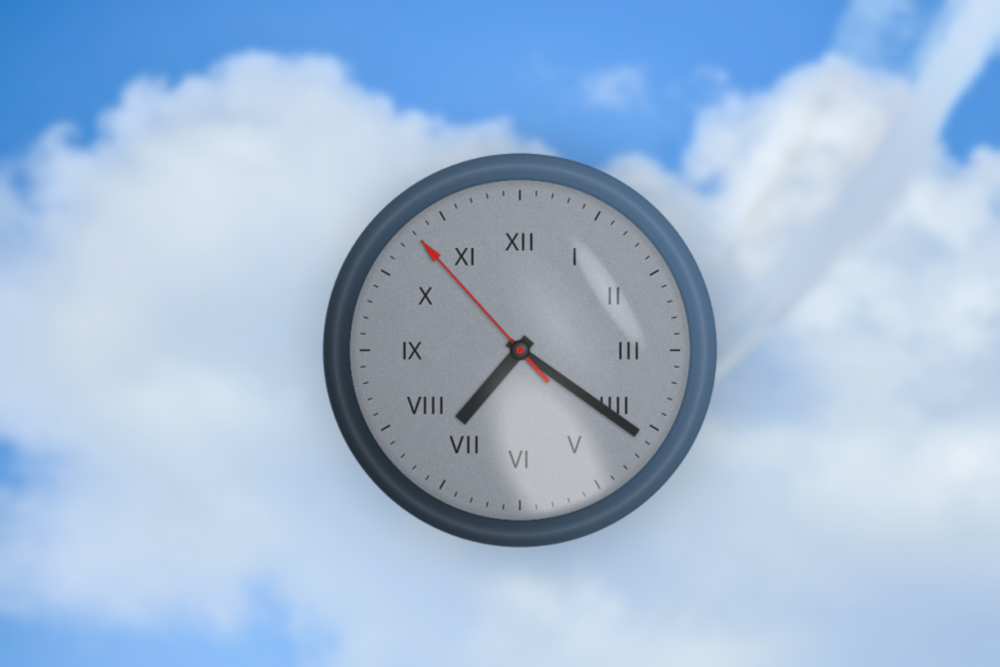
7:20:53
